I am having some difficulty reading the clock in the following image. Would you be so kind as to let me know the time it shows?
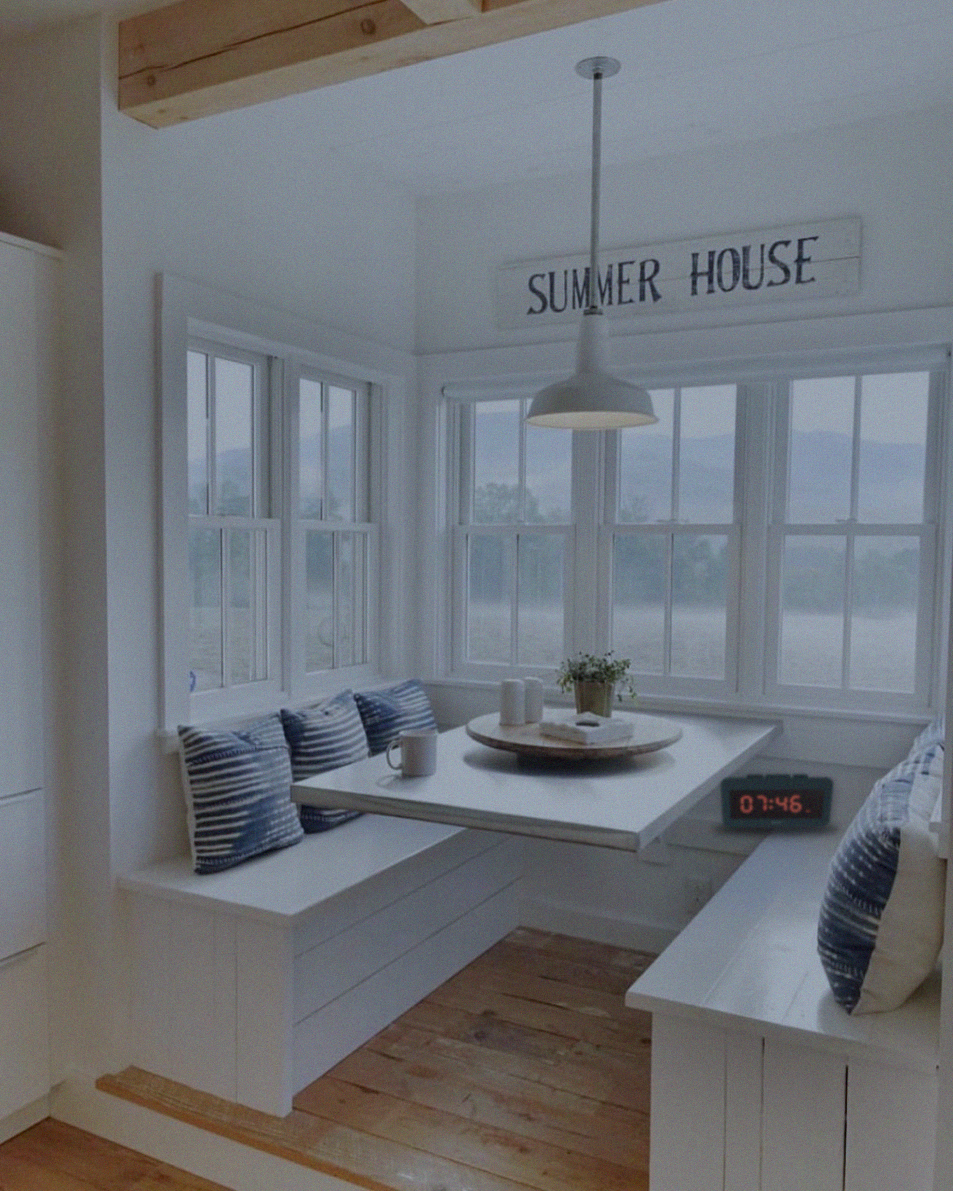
7:46
